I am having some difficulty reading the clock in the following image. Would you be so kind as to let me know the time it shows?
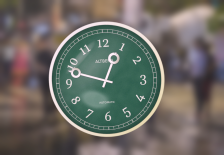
12:48
